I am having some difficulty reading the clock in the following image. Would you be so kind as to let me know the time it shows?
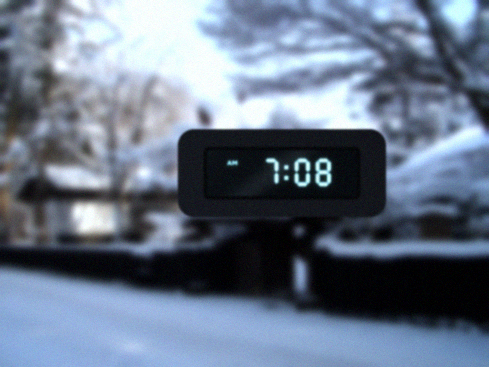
7:08
